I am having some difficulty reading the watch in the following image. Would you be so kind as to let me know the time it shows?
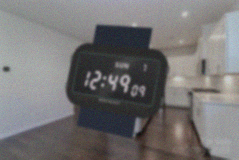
12:49
